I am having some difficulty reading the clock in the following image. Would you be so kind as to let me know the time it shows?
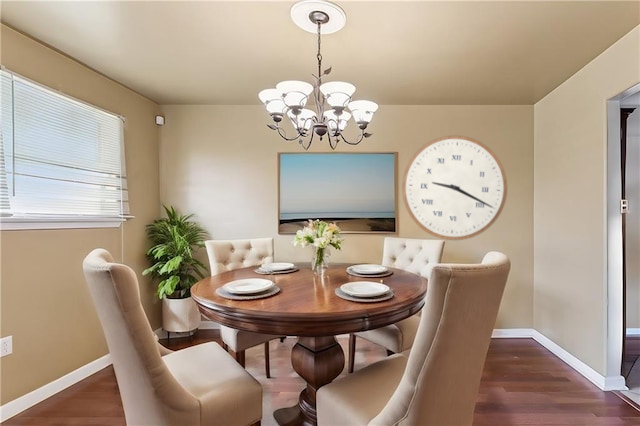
9:19
